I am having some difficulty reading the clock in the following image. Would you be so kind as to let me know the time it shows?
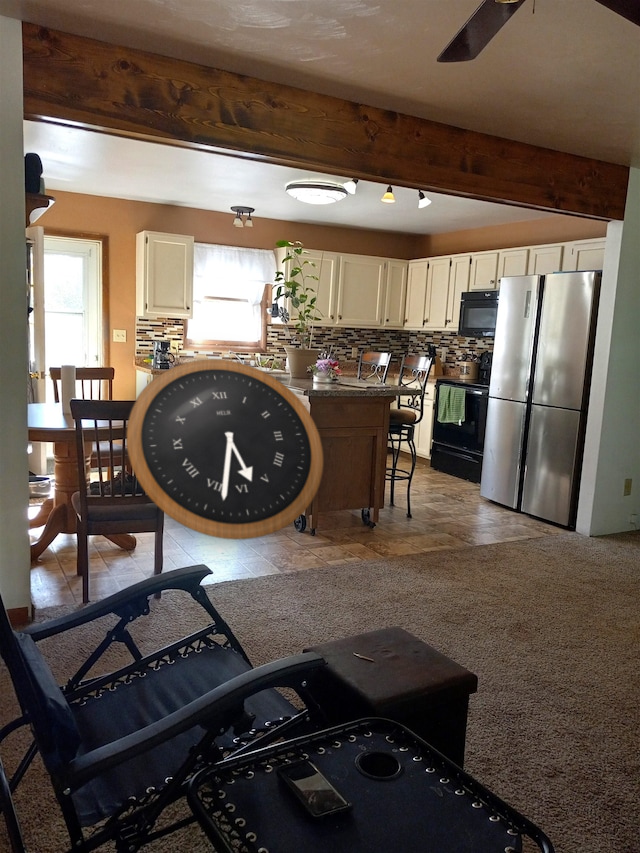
5:33
